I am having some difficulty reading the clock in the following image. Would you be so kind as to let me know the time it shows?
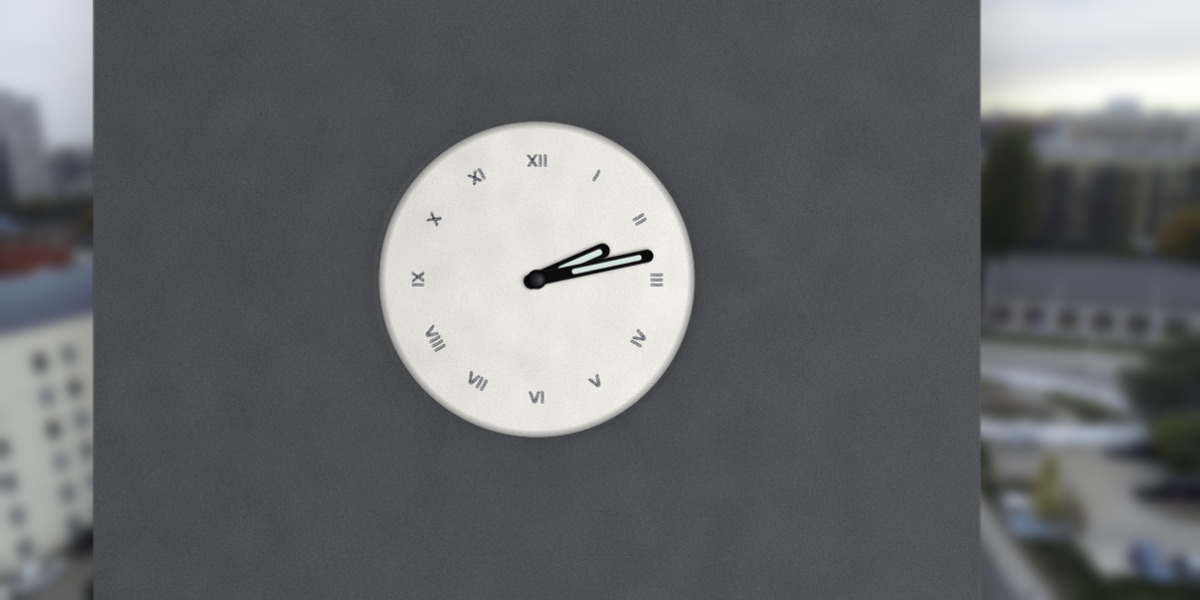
2:13
